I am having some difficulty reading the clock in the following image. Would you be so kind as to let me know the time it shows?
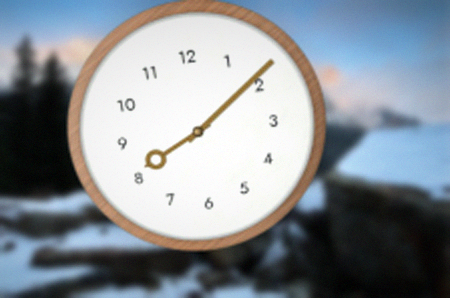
8:09
